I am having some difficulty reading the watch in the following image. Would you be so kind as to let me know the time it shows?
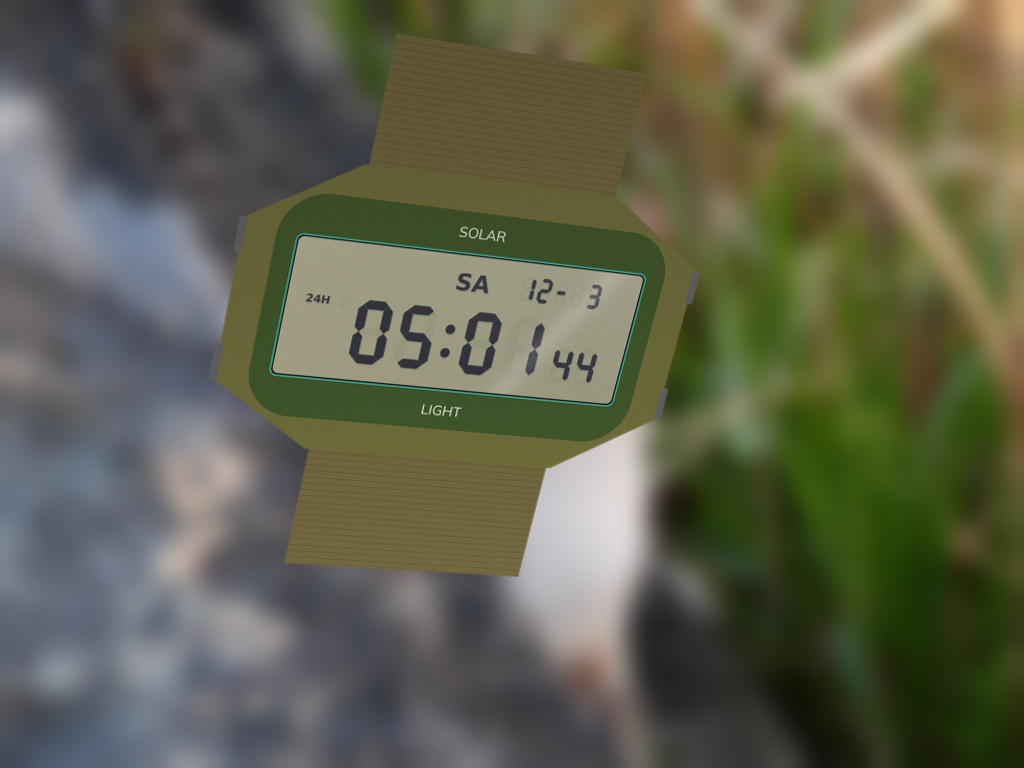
5:01:44
